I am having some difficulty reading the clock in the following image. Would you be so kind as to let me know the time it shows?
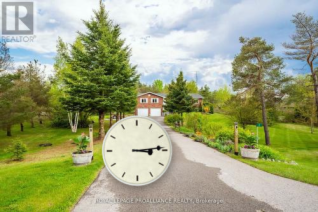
3:14
